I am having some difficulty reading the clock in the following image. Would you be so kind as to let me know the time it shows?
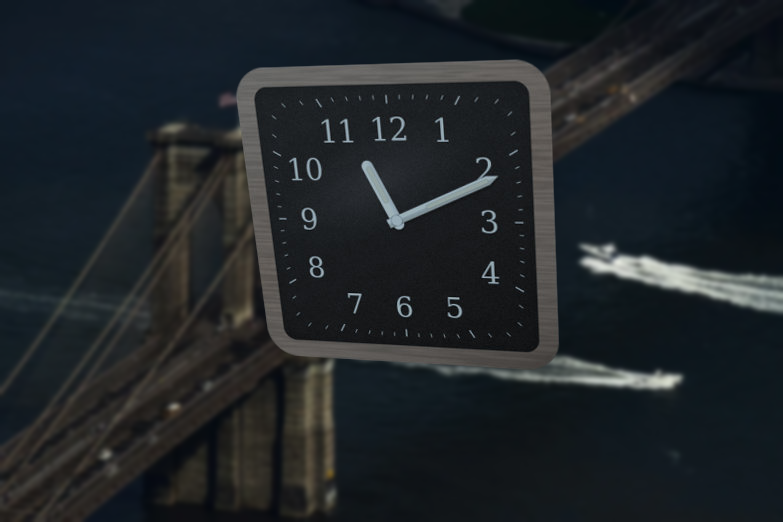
11:11
